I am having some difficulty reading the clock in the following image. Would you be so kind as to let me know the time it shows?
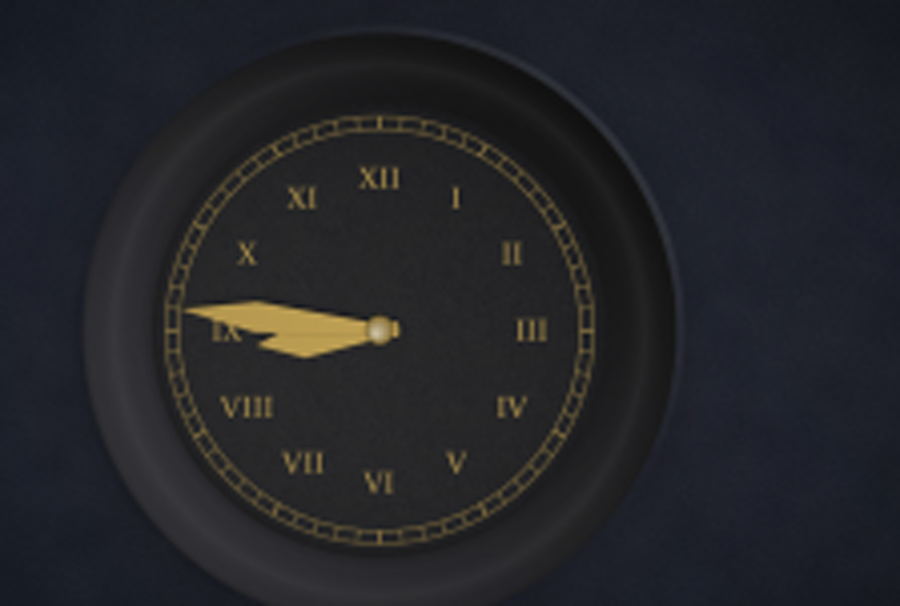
8:46
